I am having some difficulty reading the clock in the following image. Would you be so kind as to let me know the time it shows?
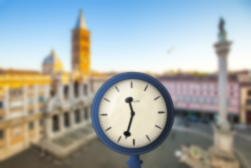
11:33
